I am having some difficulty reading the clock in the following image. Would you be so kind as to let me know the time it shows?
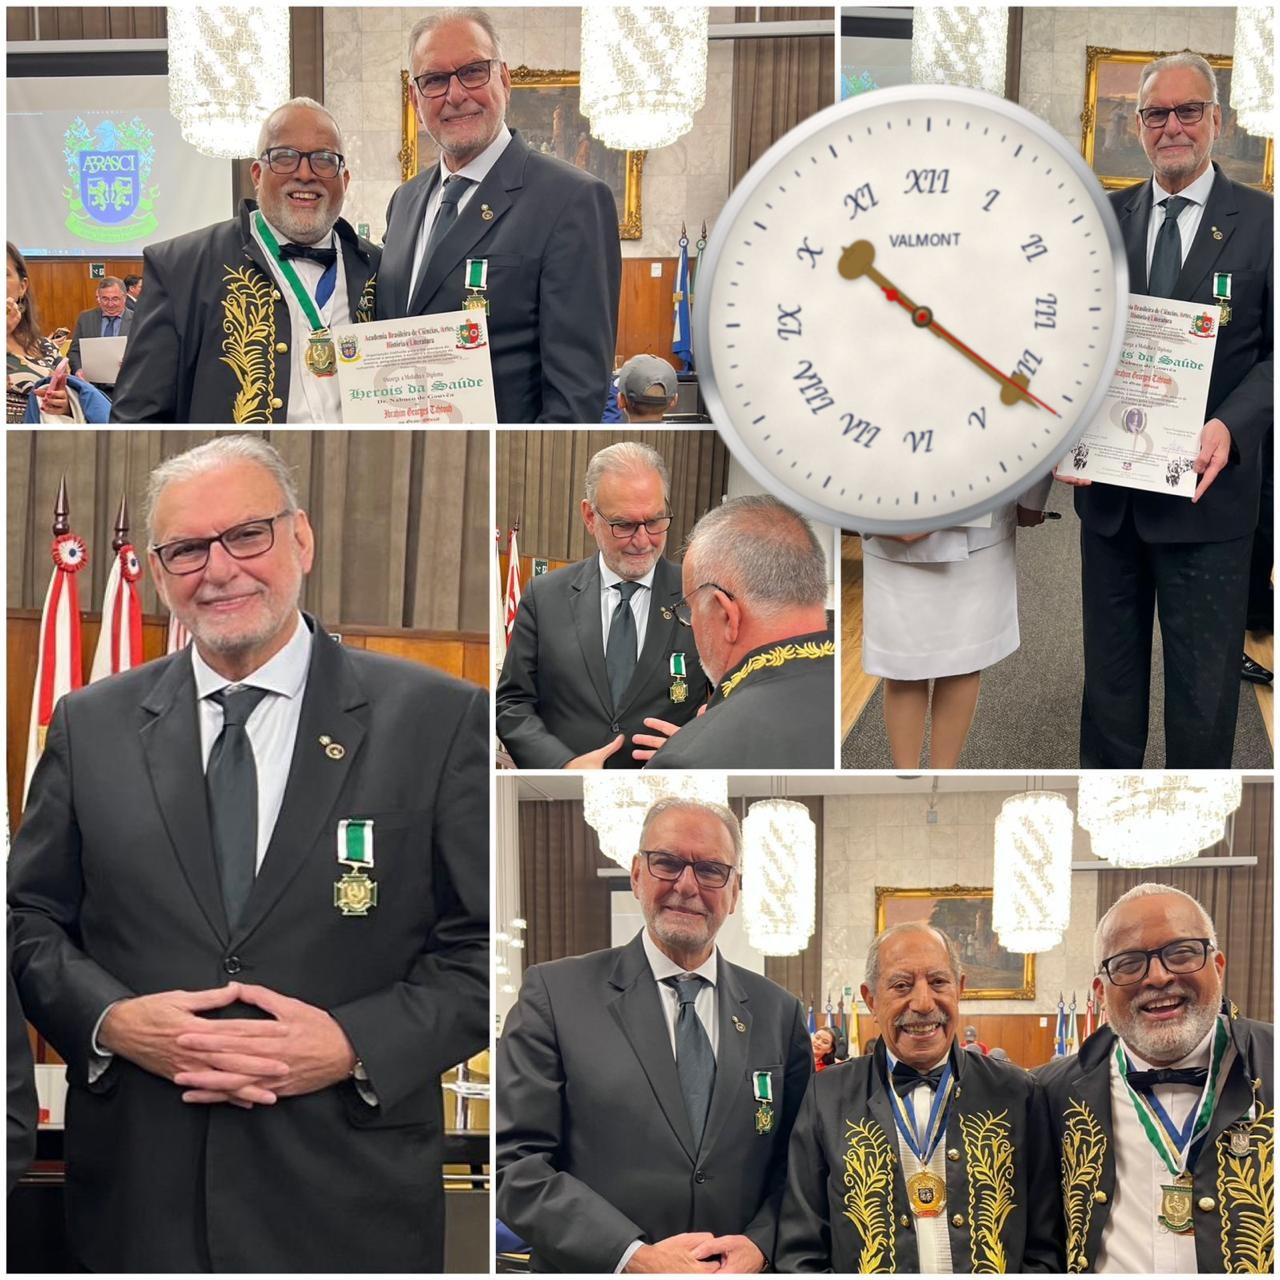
10:21:21
